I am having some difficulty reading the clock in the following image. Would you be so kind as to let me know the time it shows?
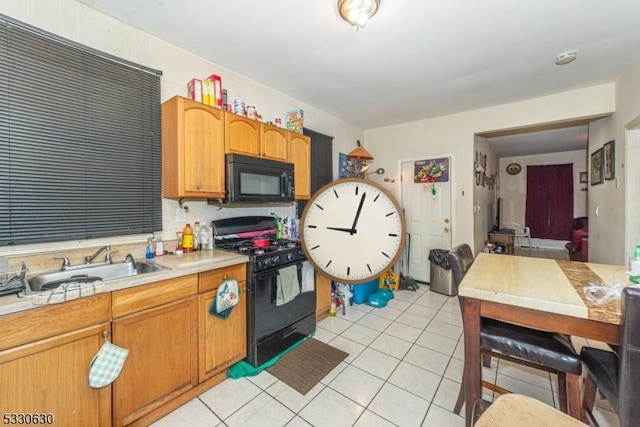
9:02
